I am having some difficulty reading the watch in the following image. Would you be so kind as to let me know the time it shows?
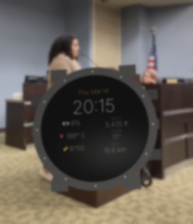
20:15
